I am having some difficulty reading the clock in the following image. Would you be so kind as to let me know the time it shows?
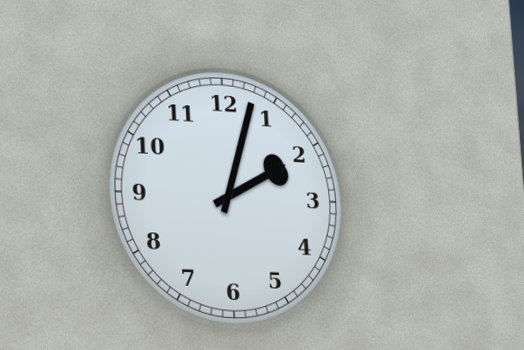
2:03
